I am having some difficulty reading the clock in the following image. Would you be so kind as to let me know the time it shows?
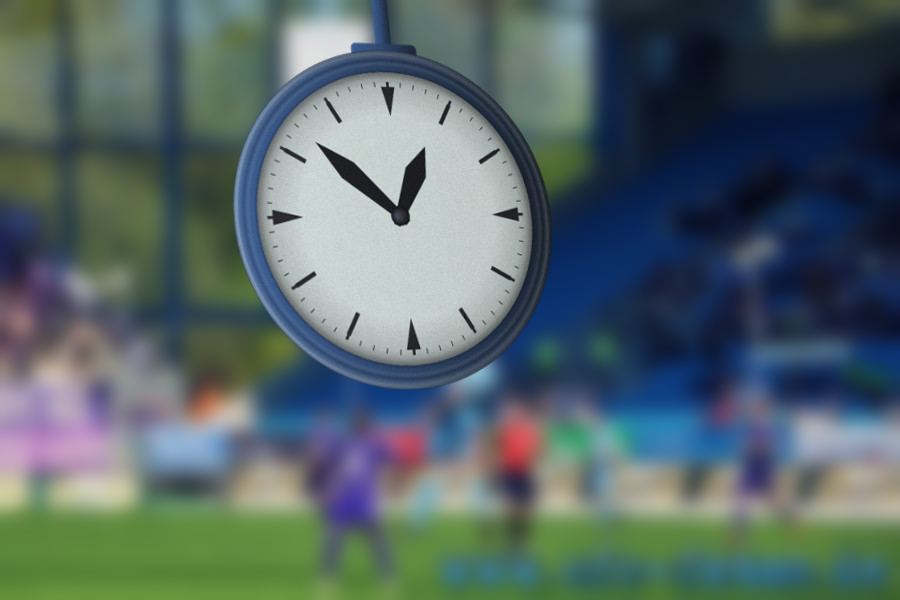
12:52
